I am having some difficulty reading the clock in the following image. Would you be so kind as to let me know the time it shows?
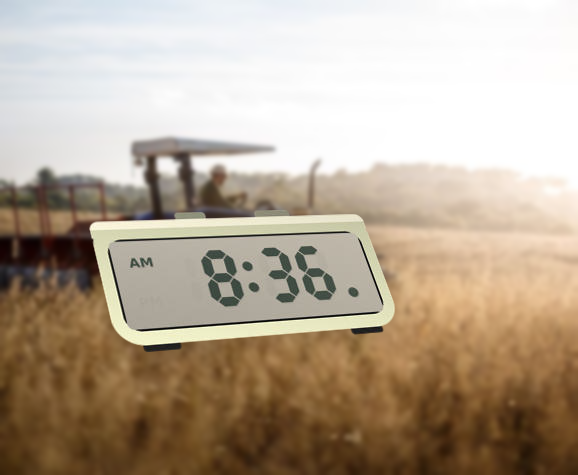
8:36
